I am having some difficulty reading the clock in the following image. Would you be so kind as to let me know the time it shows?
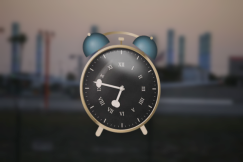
6:47
